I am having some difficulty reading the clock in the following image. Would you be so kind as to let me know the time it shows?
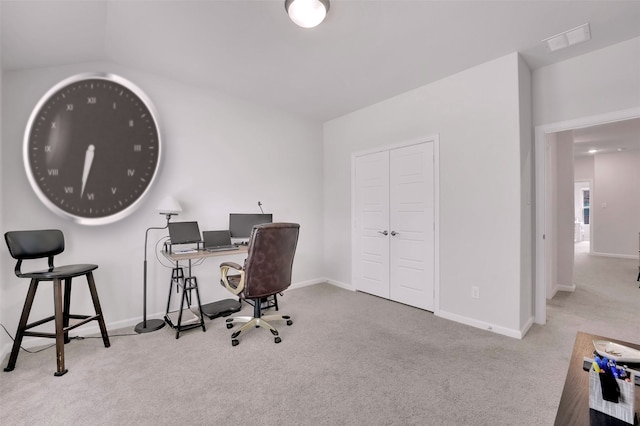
6:32
